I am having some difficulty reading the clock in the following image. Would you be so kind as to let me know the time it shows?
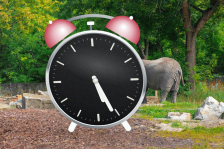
5:26
